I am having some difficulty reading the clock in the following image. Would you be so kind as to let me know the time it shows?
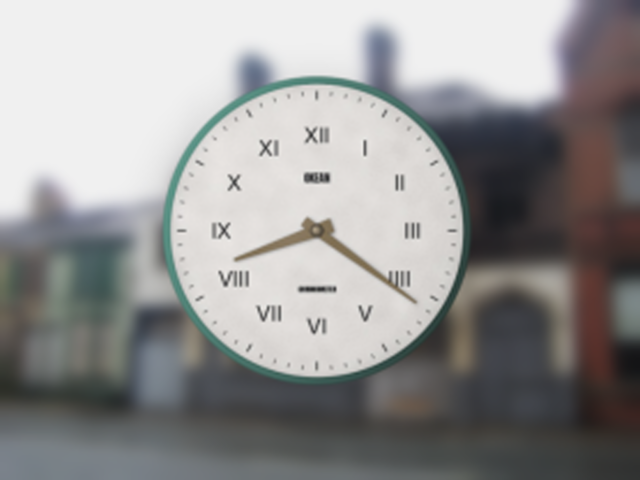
8:21
